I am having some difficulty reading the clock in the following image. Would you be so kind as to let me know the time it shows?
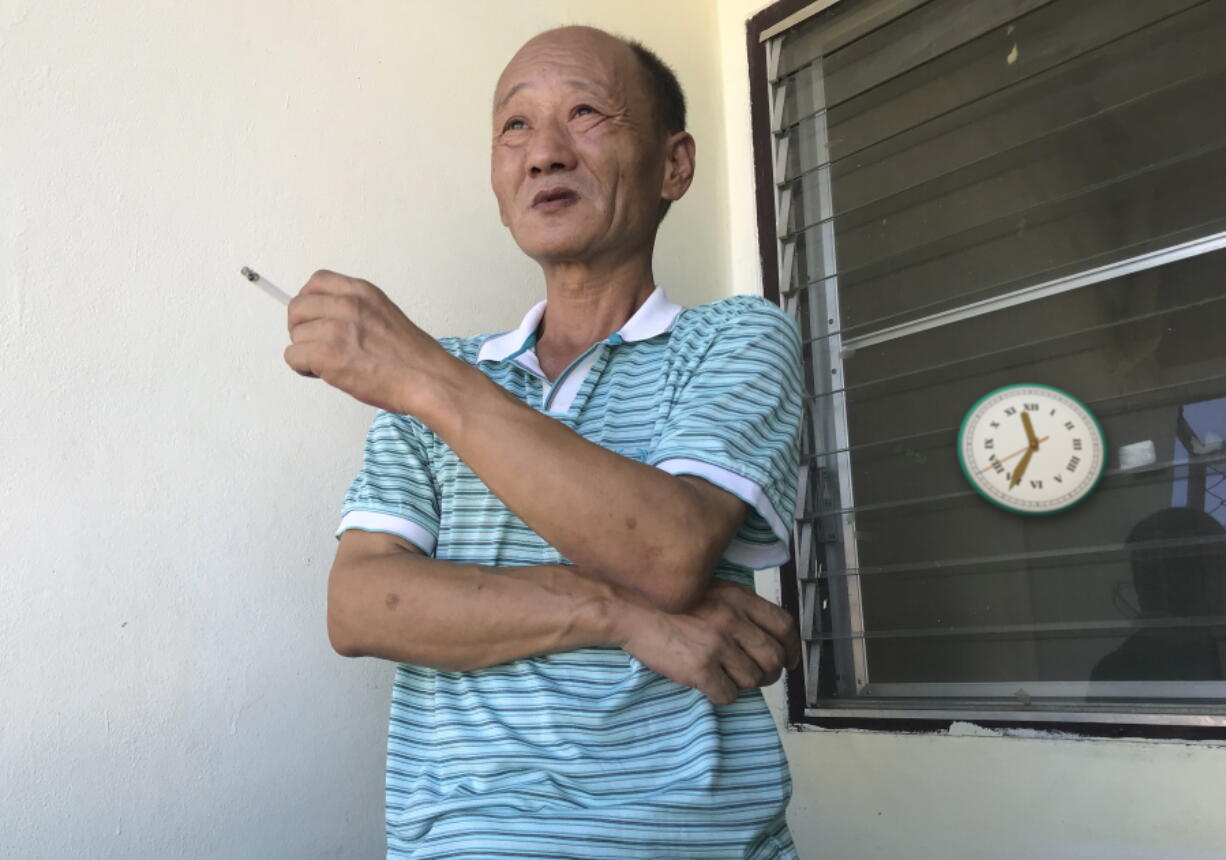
11:34:40
